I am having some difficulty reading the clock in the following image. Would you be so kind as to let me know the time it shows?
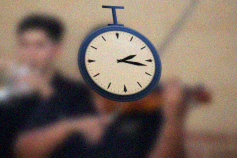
2:17
